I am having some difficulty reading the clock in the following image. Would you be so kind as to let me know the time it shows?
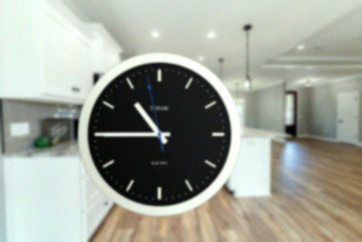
10:44:58
